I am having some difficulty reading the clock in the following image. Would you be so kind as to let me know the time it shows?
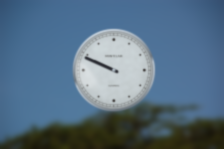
9:49
